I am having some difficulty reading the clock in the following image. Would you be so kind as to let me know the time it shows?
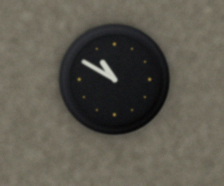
10:50
